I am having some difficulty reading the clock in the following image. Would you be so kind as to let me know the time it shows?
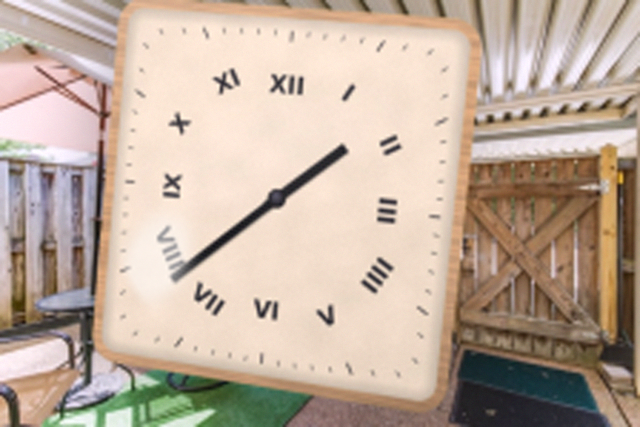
1:38
